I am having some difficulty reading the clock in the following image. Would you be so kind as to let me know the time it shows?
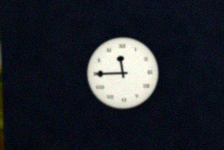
11:45
